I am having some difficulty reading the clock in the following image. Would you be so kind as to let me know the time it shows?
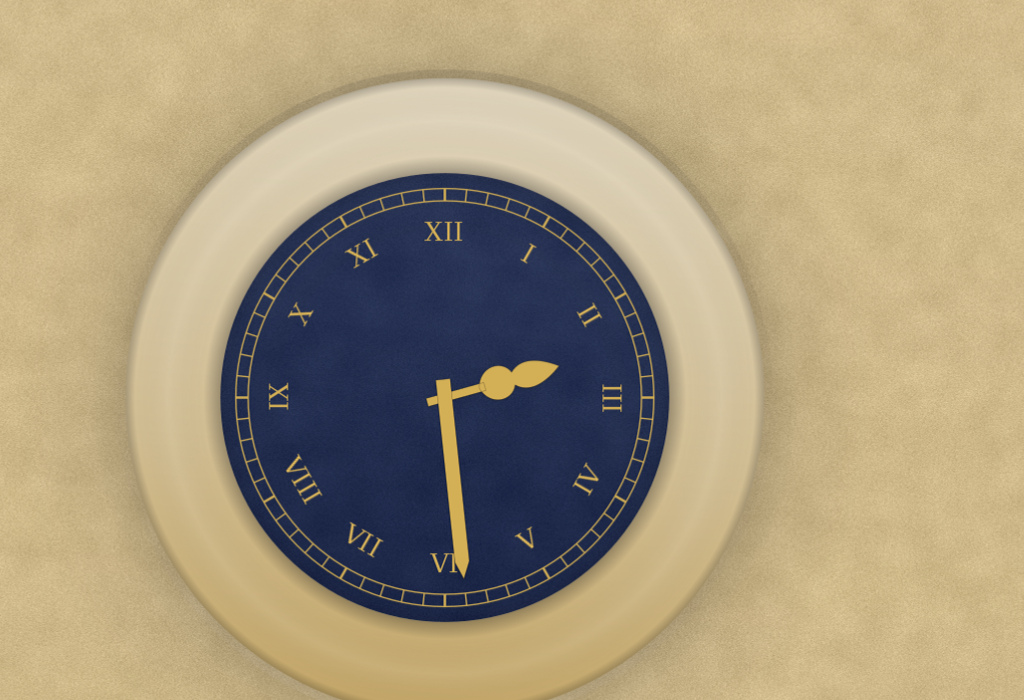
2:29
